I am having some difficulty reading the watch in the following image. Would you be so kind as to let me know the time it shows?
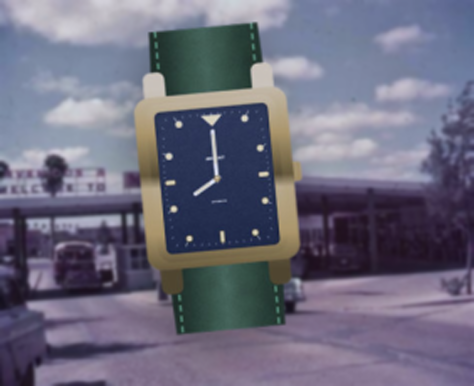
8:00
